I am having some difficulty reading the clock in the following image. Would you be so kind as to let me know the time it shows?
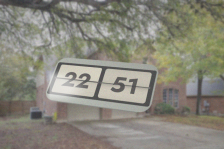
22:51
